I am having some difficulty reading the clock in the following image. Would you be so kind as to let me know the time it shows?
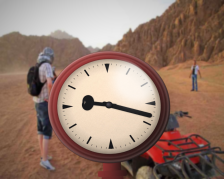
9:18
